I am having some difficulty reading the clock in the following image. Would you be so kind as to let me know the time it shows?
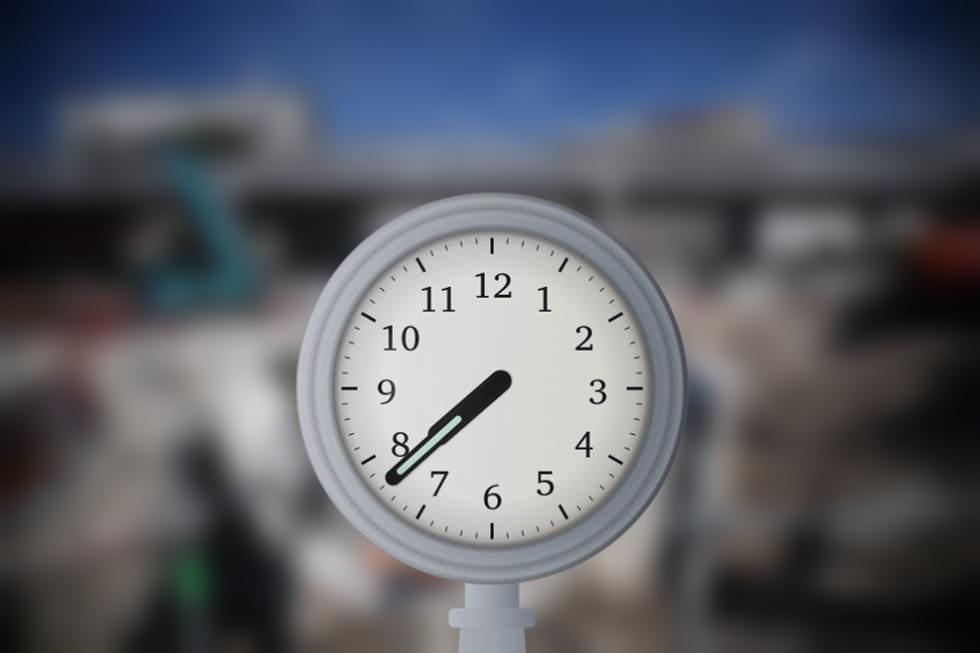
7:38
